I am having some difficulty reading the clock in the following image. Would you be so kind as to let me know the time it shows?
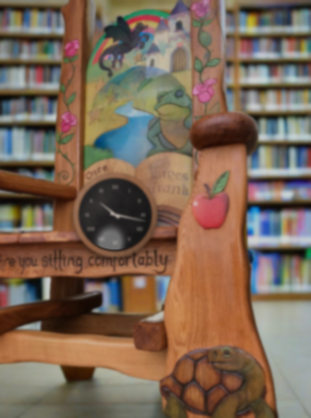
10:17
